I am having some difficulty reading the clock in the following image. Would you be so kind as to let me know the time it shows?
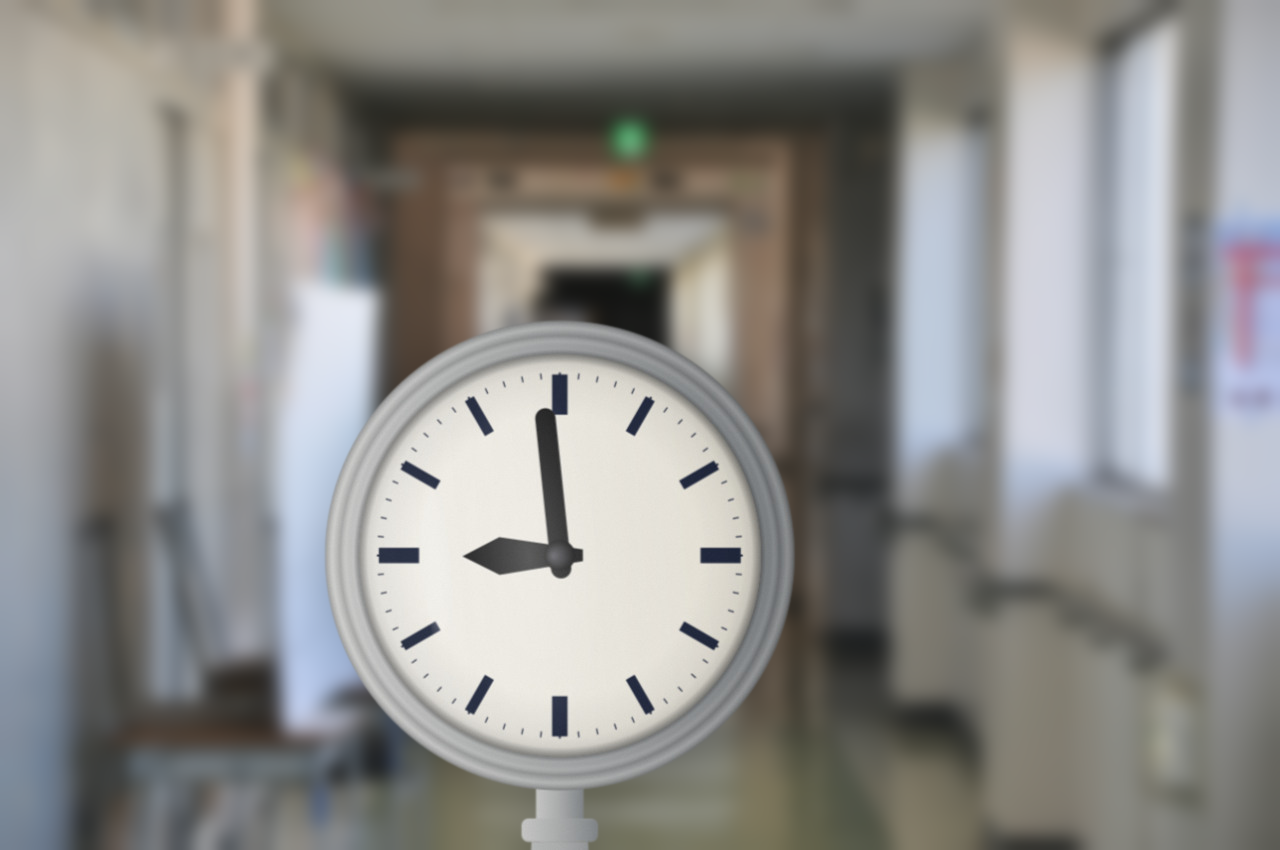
8:59
